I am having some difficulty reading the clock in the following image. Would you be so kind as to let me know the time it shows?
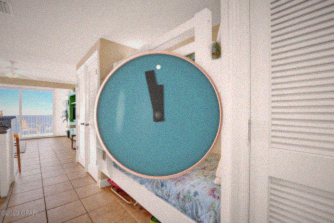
11:58
